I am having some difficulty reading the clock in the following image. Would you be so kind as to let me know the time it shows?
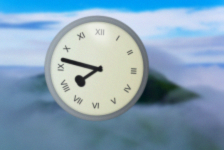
7:47
